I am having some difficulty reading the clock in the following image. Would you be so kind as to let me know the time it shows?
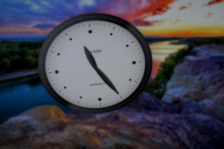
11:25
